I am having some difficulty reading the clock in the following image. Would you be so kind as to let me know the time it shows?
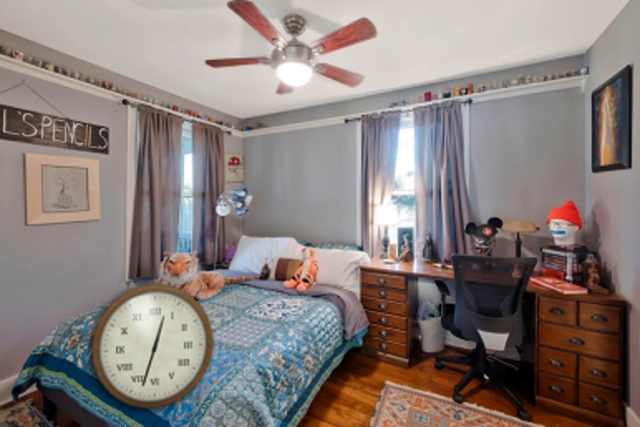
12:33
